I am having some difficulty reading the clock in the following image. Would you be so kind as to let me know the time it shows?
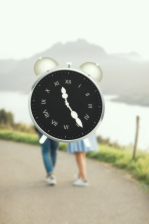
11:24
